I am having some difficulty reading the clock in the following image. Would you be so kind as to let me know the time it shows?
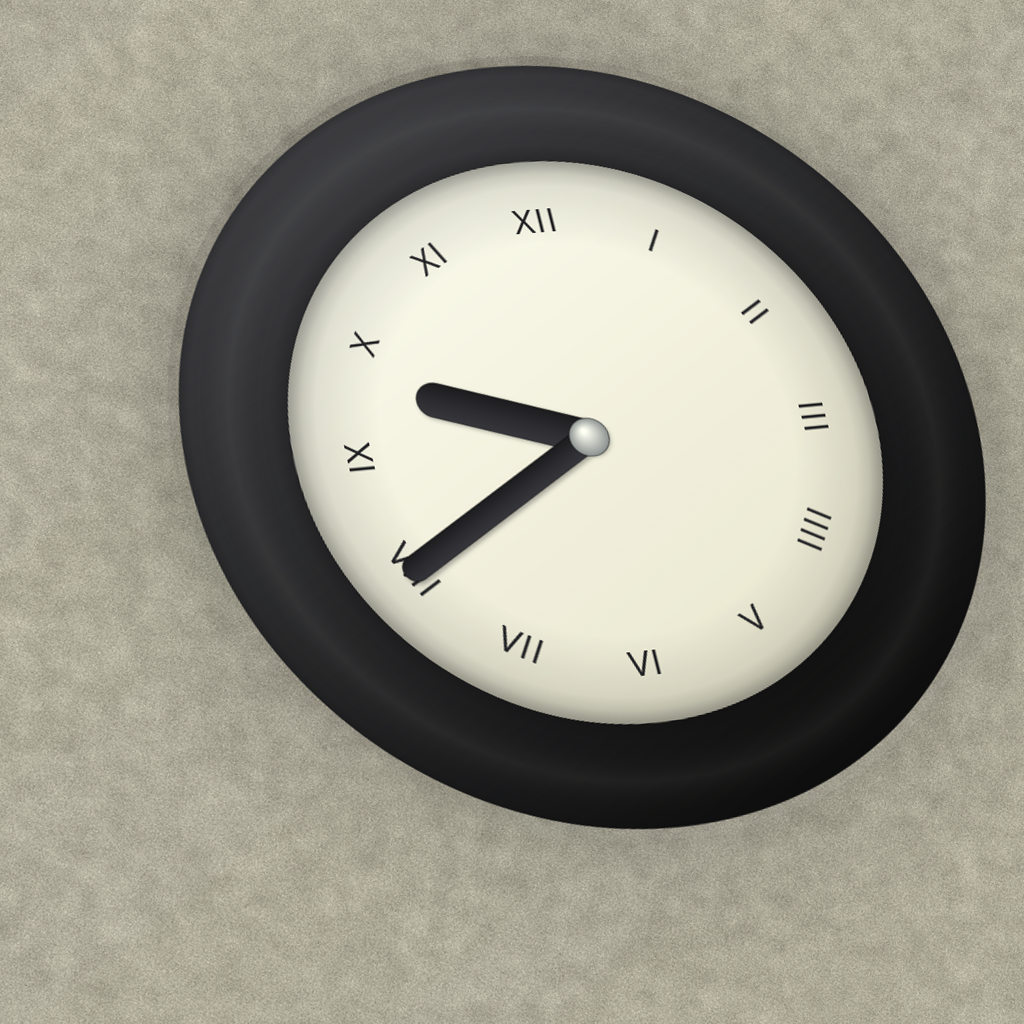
9:40
